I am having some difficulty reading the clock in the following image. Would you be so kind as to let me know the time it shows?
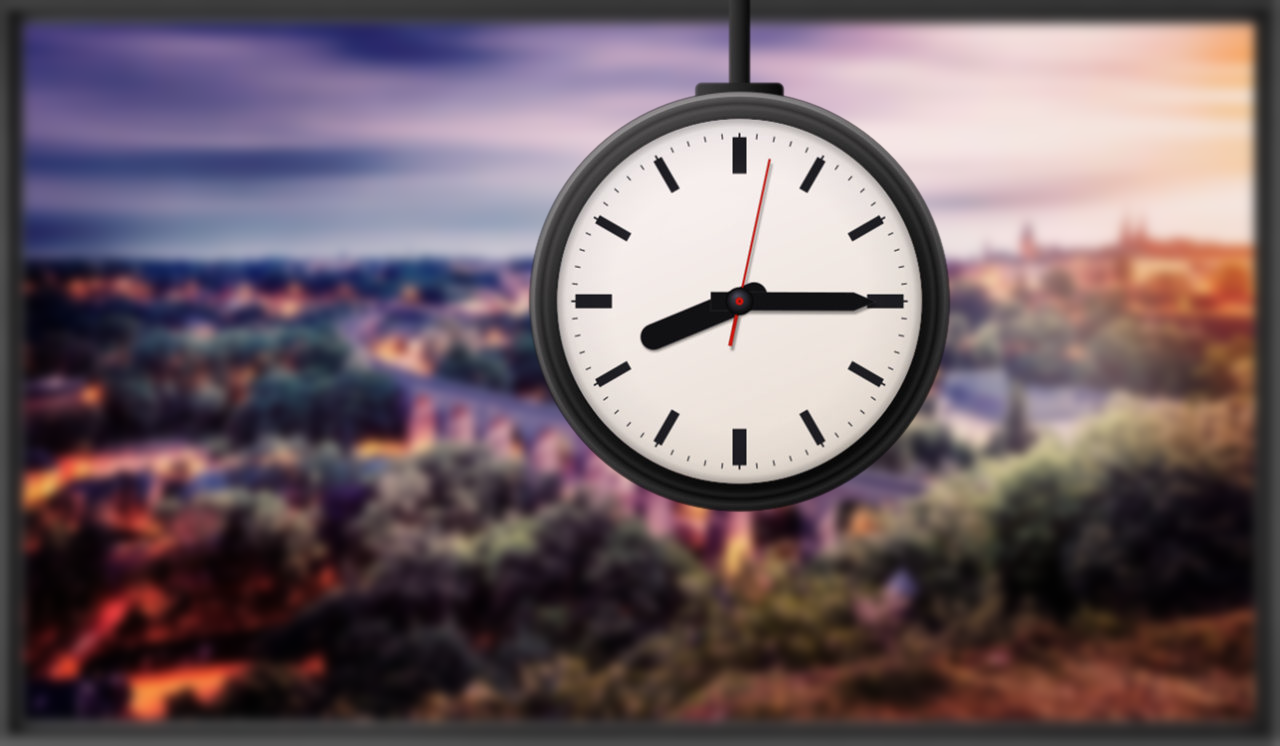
8:15:02
